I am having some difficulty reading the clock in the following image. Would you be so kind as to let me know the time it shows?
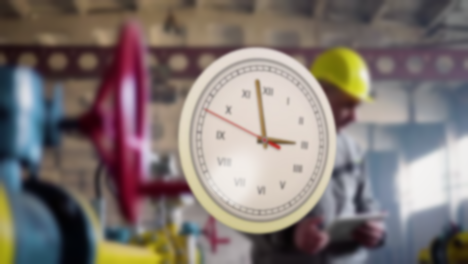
2:57:48
